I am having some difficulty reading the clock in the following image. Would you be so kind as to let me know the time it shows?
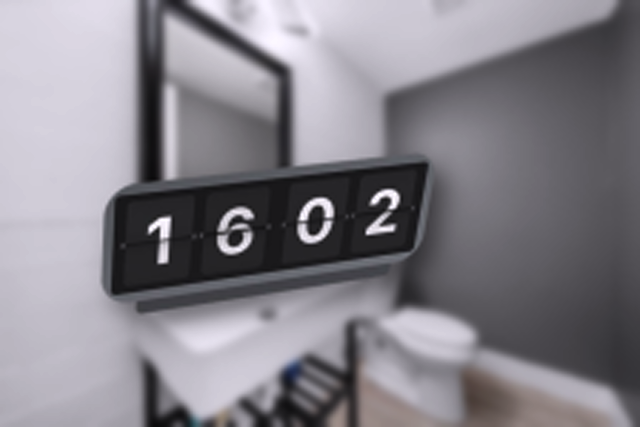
16:02
